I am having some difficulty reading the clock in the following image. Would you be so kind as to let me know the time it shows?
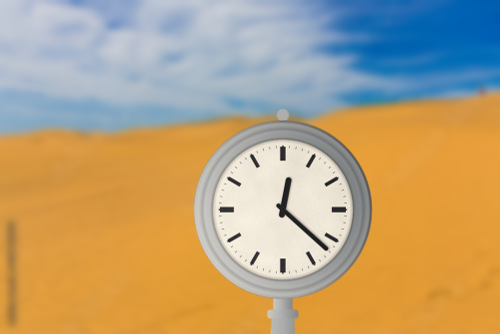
12:22
